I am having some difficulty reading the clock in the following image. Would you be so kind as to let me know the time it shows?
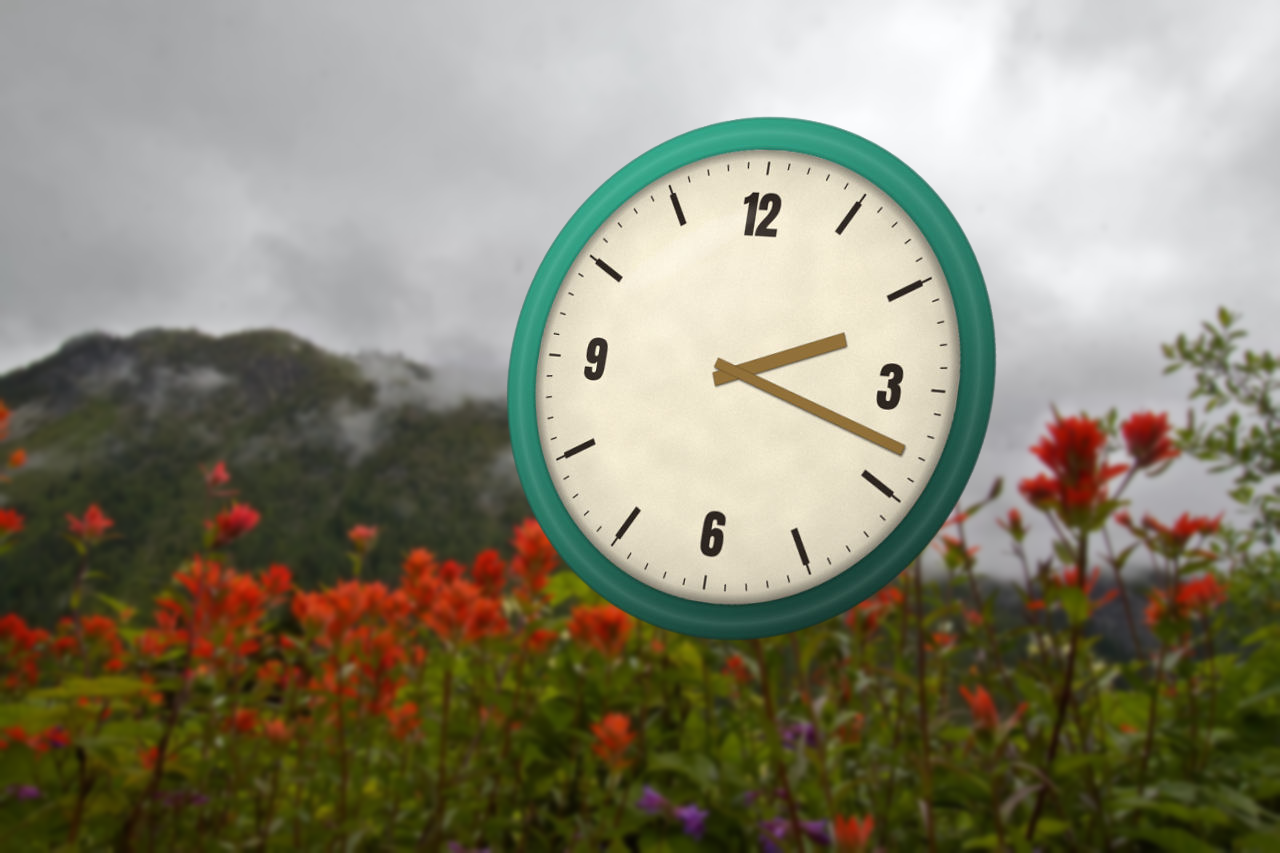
2:18
